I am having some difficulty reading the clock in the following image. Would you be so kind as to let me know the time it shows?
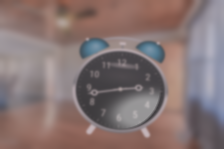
2:43
